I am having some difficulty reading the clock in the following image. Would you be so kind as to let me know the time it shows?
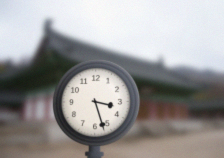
3:27
